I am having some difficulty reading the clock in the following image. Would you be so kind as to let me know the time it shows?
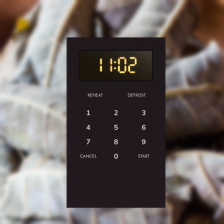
11:02
